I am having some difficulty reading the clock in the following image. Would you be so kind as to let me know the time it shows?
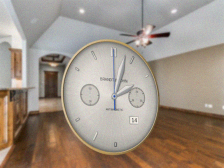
2:03
